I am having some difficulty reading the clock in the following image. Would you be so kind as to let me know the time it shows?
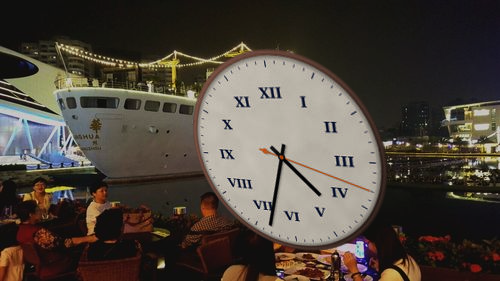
4:33:18
